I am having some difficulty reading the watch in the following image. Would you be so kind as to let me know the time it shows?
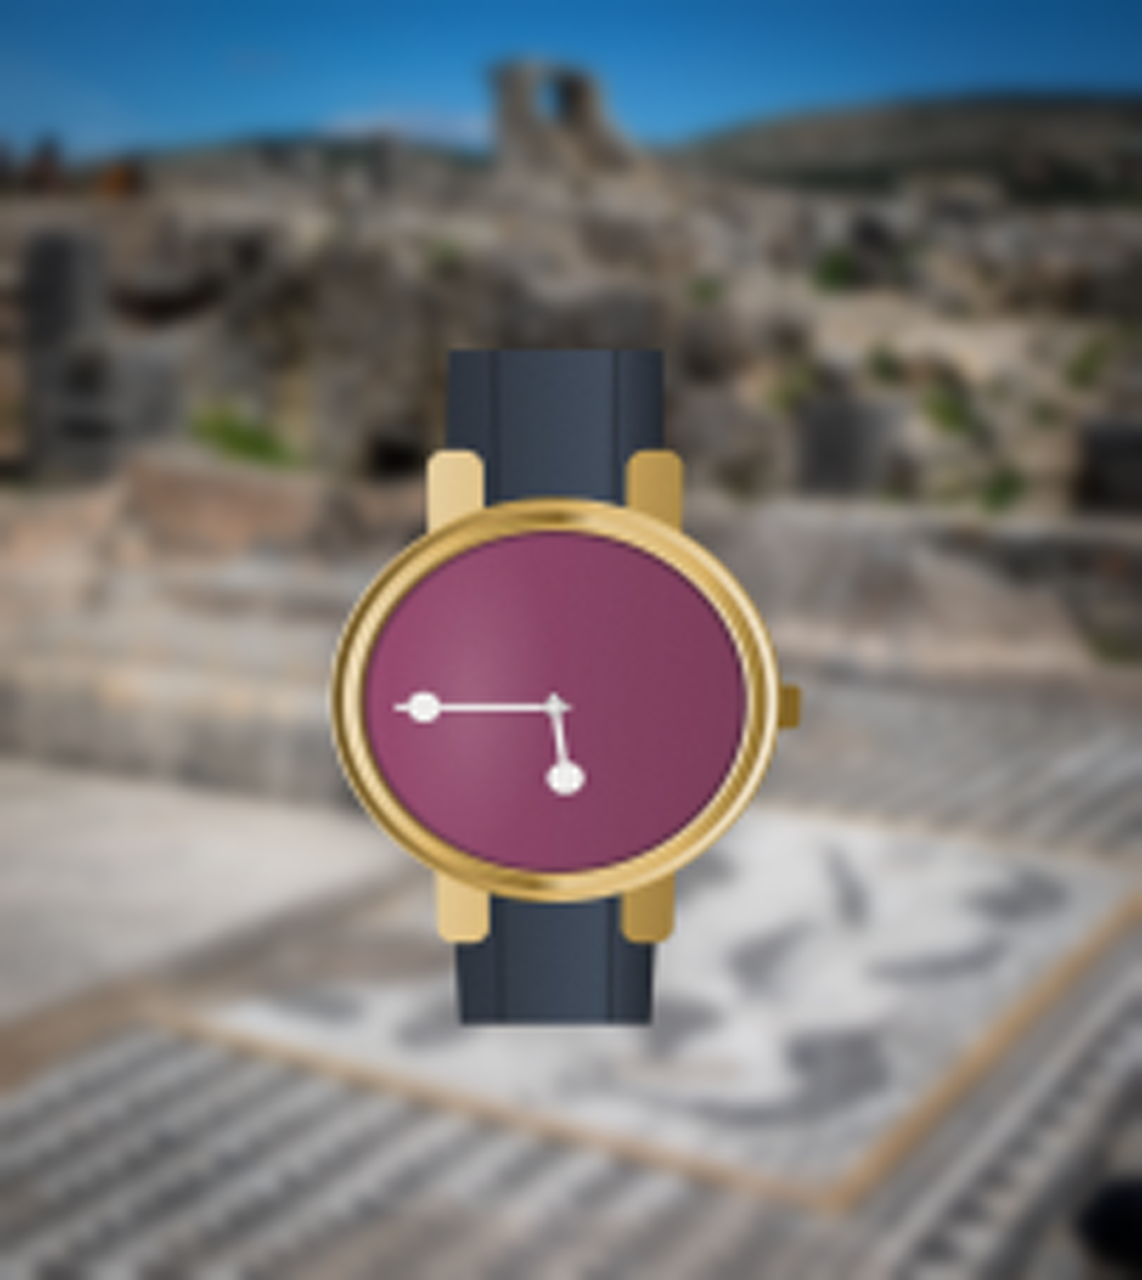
5:45
